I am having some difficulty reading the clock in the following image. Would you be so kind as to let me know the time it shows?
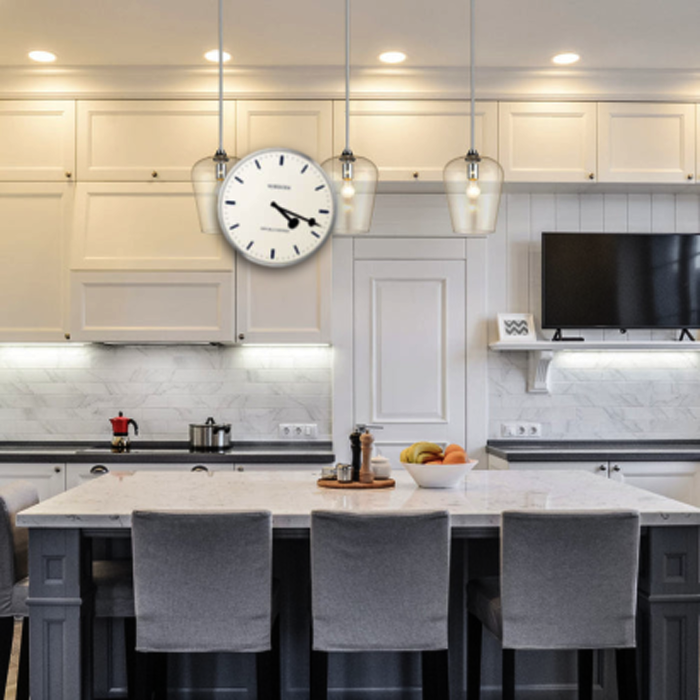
4:18
